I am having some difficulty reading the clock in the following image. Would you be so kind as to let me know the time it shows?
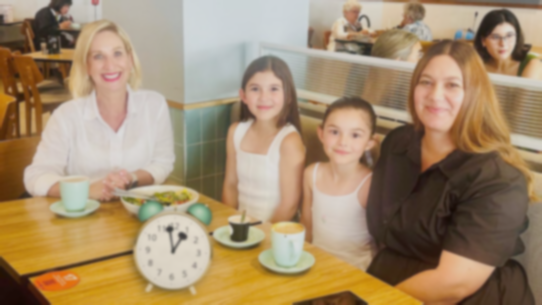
12:58
